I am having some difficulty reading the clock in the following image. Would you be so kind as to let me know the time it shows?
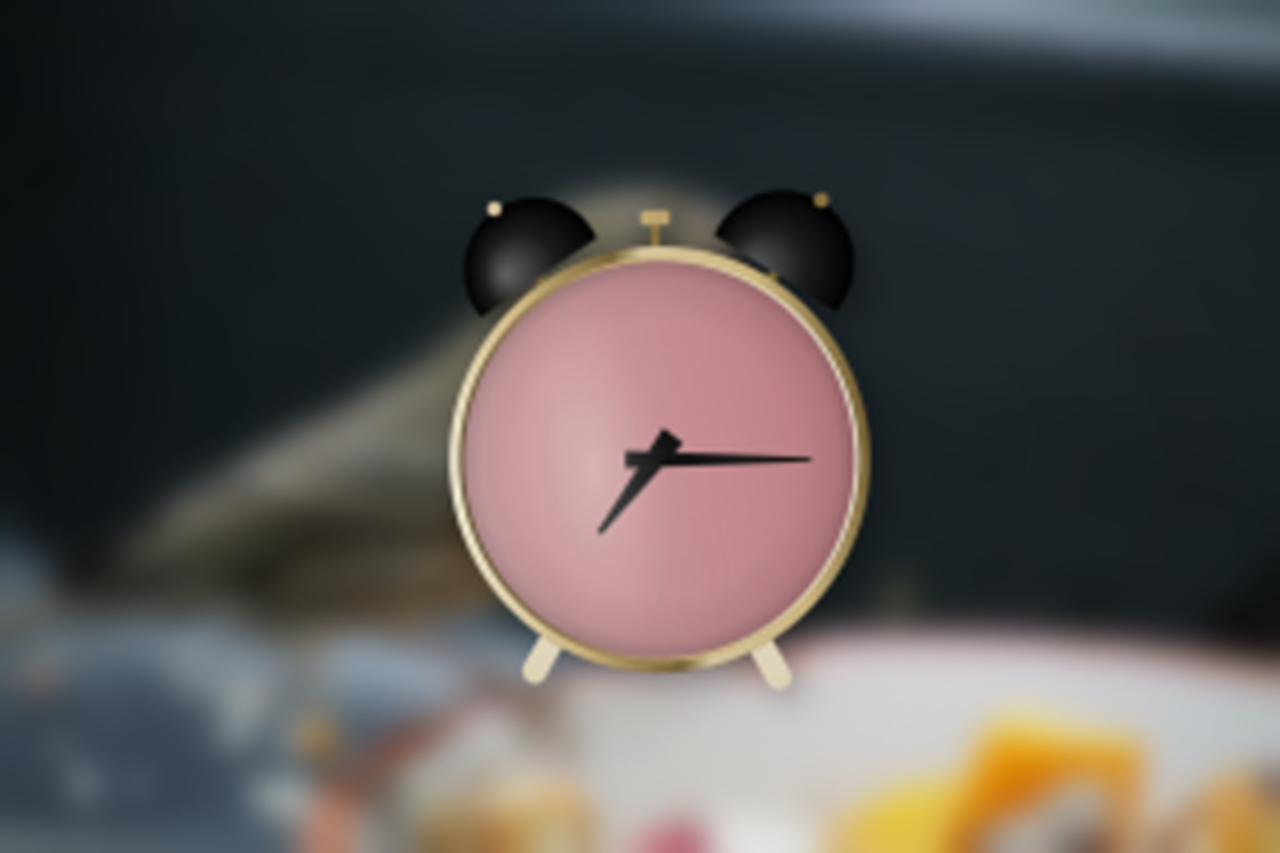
7:15
